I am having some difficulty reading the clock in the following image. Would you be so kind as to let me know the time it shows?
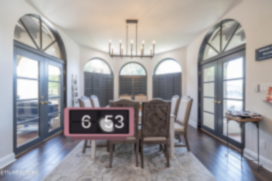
6:53
